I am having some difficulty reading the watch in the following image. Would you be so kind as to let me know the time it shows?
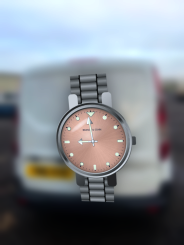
8:59
